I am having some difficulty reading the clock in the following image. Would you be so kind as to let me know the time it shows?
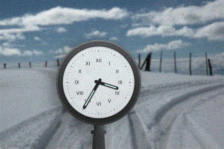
3:35
